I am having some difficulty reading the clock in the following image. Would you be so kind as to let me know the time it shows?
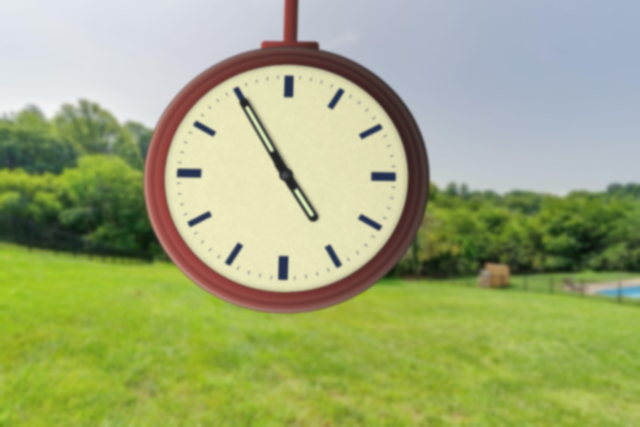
4:55
